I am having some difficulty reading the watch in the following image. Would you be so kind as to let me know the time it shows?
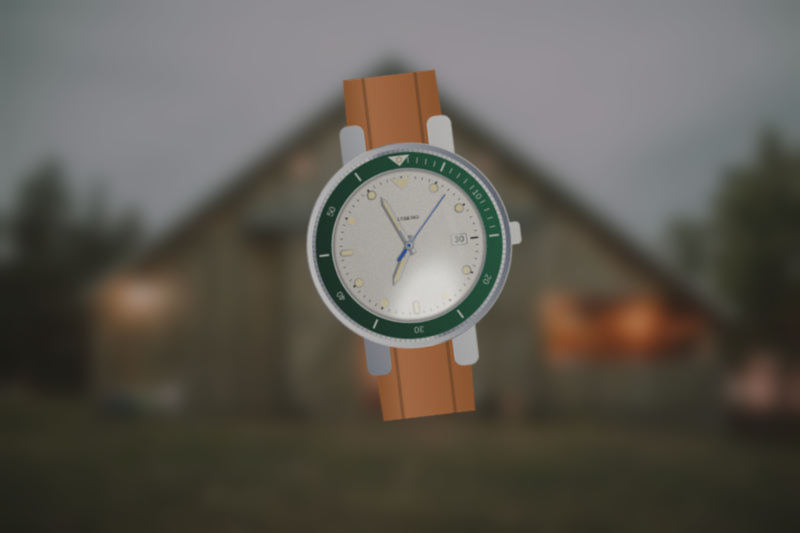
6:56:07
